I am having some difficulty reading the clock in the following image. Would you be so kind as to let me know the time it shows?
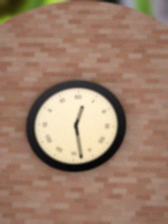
12:28
